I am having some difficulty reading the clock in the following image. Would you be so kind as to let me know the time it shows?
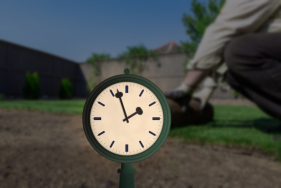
1:57
